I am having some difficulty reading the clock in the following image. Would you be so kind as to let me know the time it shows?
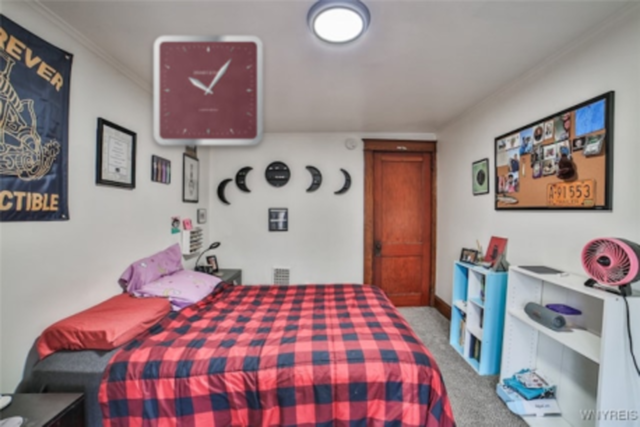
10:06
